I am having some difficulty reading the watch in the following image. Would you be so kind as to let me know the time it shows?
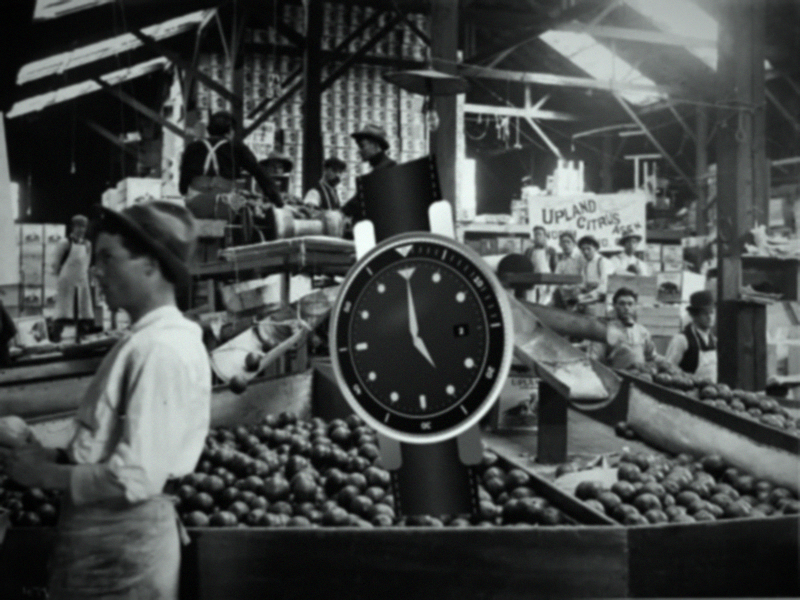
5:00
